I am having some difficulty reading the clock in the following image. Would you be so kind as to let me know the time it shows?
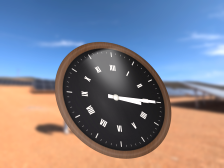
3:15
